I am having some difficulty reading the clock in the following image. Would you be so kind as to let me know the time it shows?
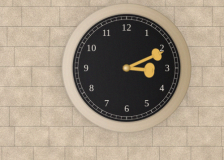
3:11
